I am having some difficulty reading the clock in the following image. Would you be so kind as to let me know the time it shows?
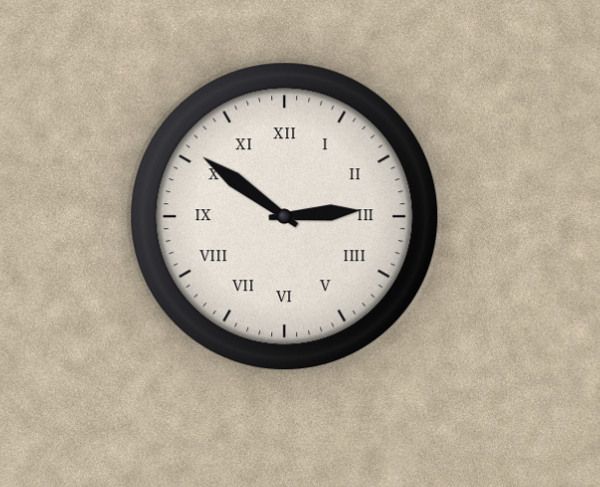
2:51
